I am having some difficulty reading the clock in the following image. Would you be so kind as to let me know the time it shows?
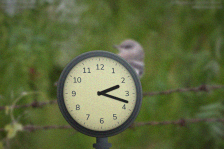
2:18
